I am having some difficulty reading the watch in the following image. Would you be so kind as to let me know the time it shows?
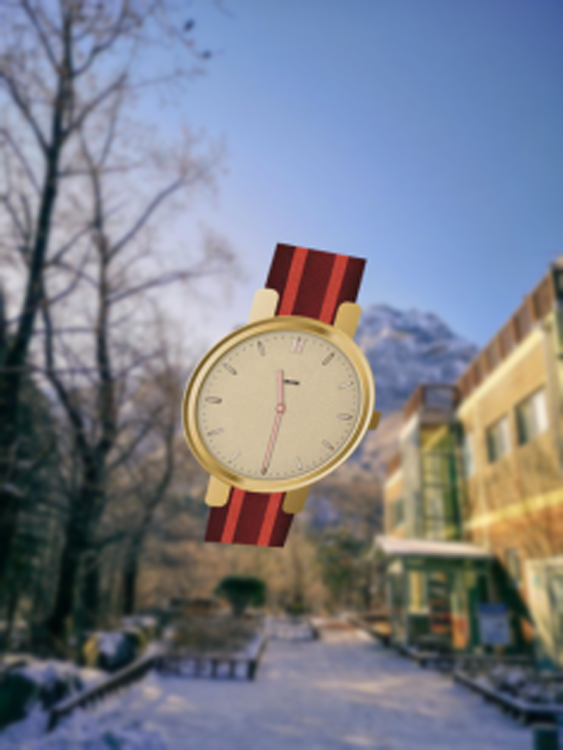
11:30
